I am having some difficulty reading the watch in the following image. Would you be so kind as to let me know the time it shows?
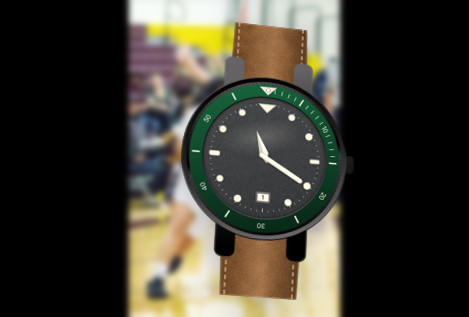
11:20
